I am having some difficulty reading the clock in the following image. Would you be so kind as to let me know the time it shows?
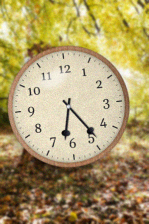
6:24
